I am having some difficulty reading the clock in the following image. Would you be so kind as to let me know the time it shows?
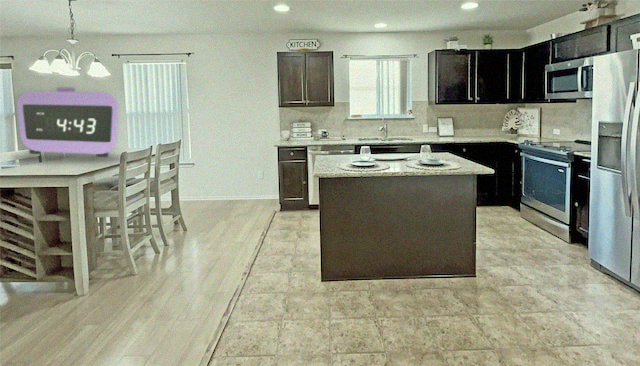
4:43
